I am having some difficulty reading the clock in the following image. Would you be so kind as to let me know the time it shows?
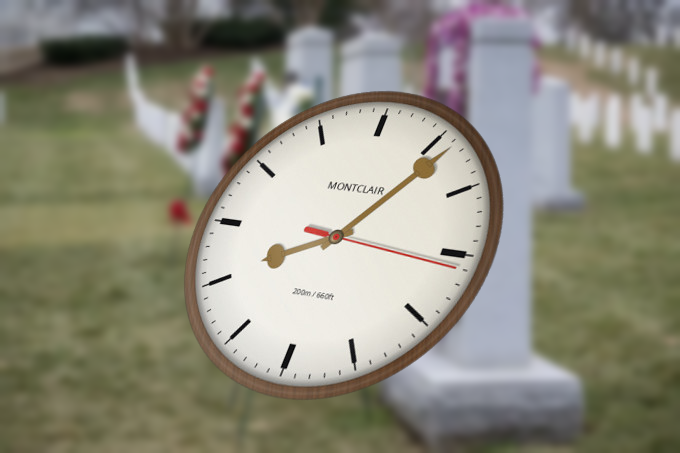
8:06:16
